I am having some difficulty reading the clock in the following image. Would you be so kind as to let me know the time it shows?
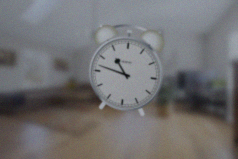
10:47
